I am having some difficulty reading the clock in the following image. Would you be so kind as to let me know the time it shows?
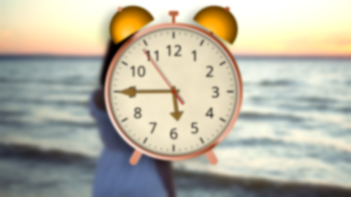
5:44:54
